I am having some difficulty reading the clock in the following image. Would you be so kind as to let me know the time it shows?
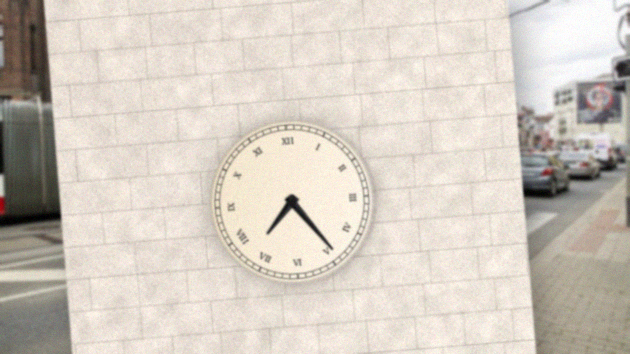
7:24
